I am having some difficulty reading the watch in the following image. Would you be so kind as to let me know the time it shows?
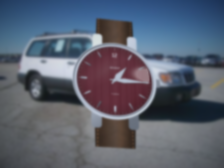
1:15
